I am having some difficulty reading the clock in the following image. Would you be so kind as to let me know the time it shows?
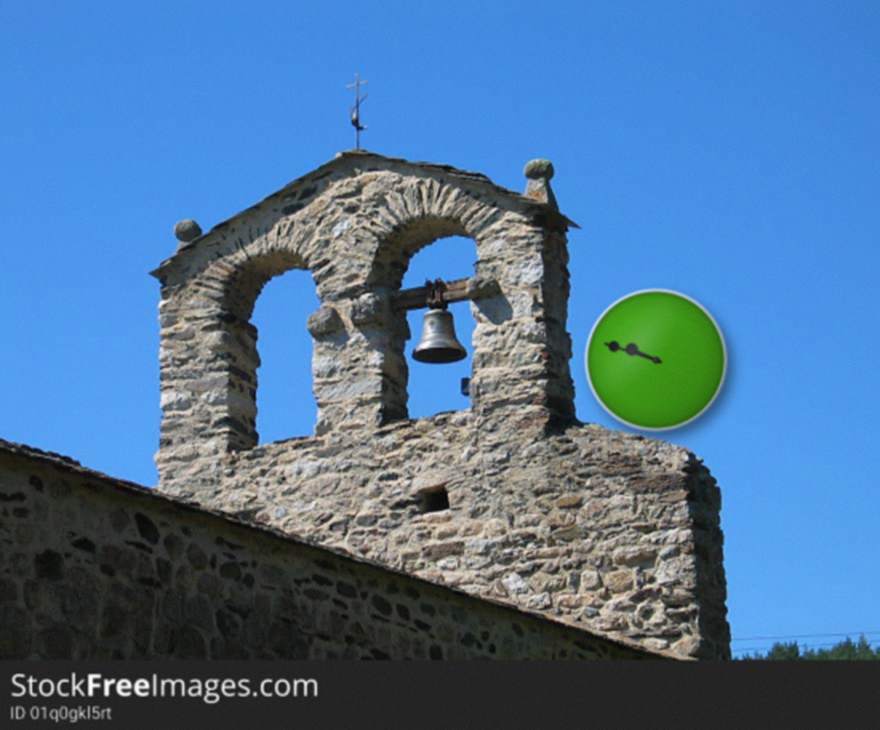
9:48
